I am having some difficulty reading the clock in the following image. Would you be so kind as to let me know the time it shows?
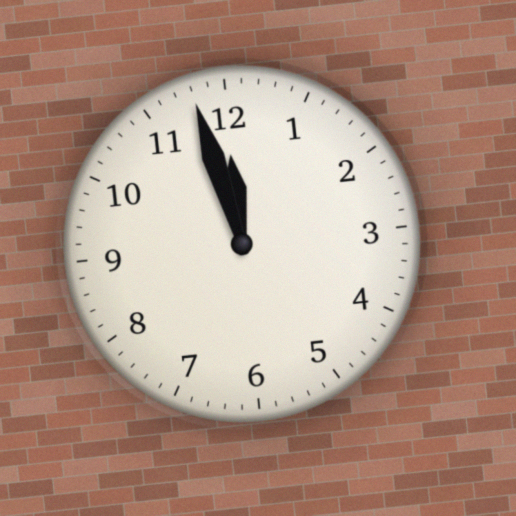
11:58
